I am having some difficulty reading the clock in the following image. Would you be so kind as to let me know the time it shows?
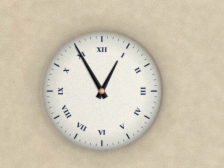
12:55
